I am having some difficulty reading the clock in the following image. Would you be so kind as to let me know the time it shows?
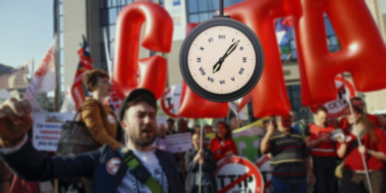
7:07
